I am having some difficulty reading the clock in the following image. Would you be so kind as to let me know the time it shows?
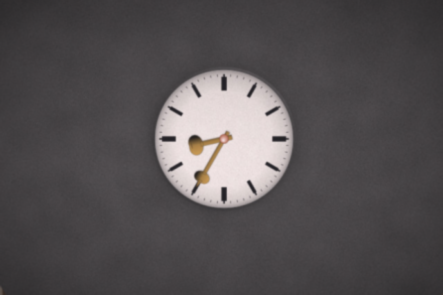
8:35
